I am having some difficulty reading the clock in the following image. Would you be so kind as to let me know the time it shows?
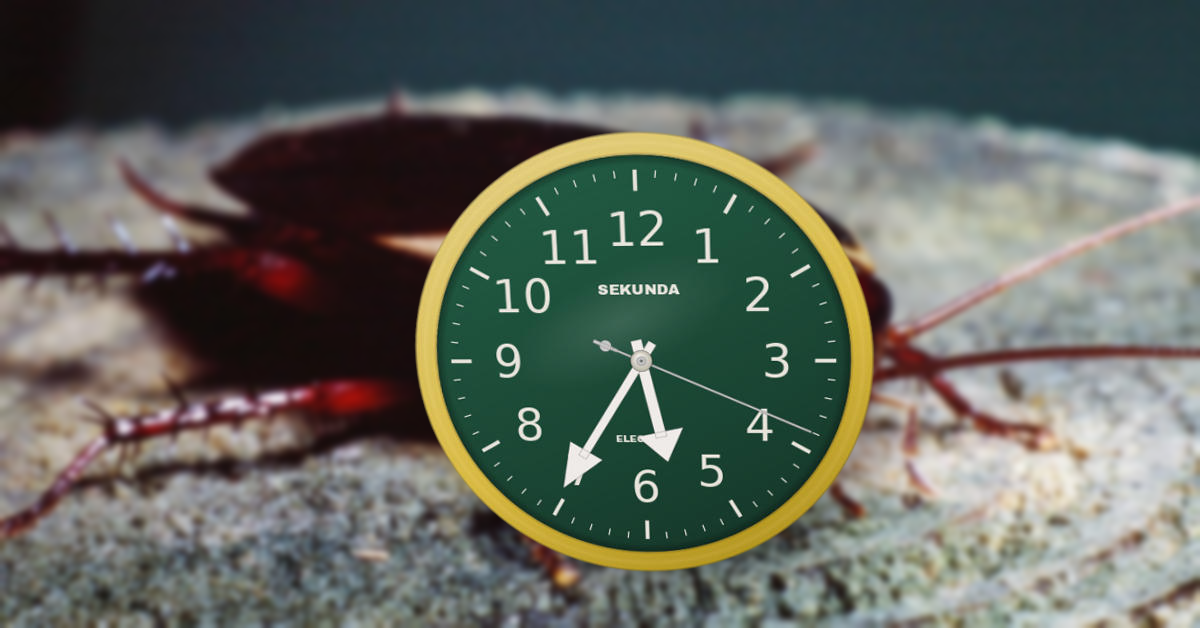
5:35:19
